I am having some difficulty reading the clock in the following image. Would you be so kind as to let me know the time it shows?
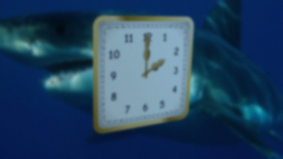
2:00
